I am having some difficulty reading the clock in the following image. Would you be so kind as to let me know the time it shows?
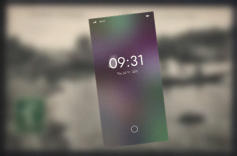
9:31
